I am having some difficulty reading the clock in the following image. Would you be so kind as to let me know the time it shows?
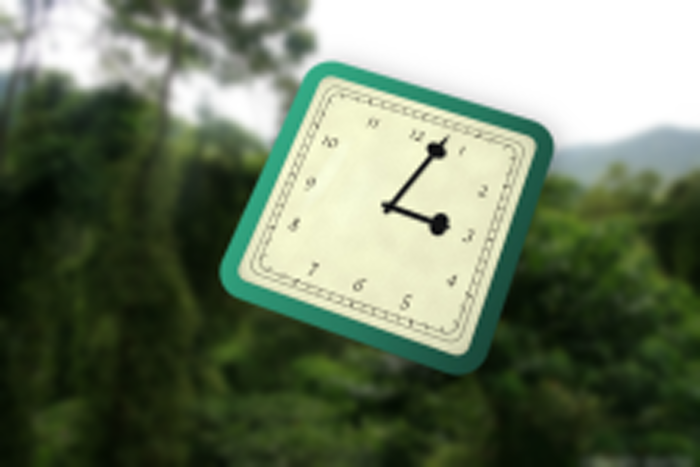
3:03
